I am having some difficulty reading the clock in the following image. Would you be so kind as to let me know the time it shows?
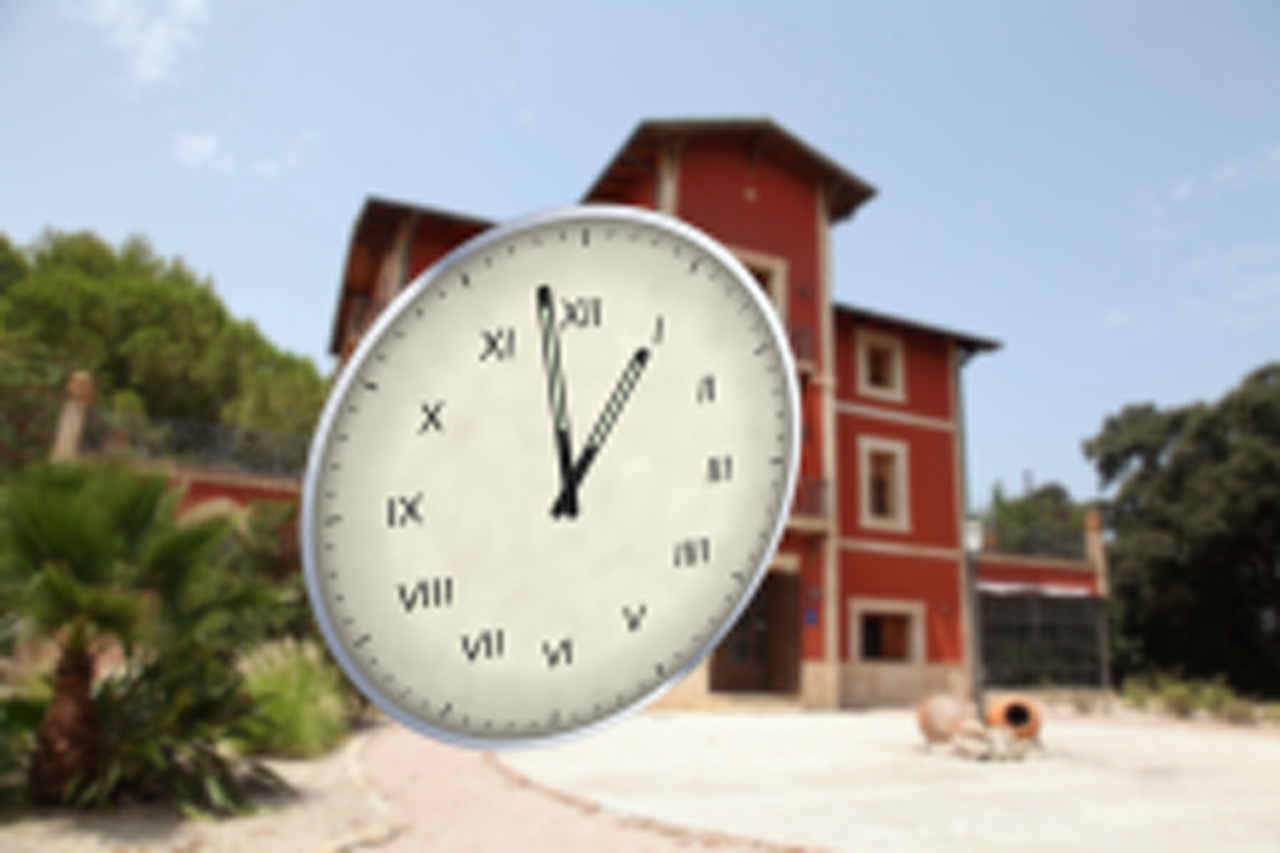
12:58
